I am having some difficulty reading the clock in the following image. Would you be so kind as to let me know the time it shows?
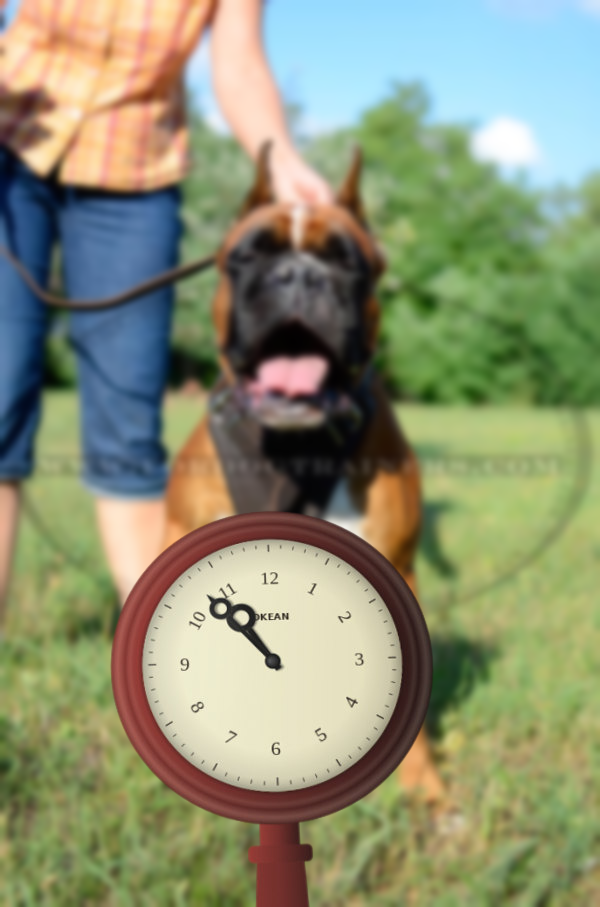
10:53
